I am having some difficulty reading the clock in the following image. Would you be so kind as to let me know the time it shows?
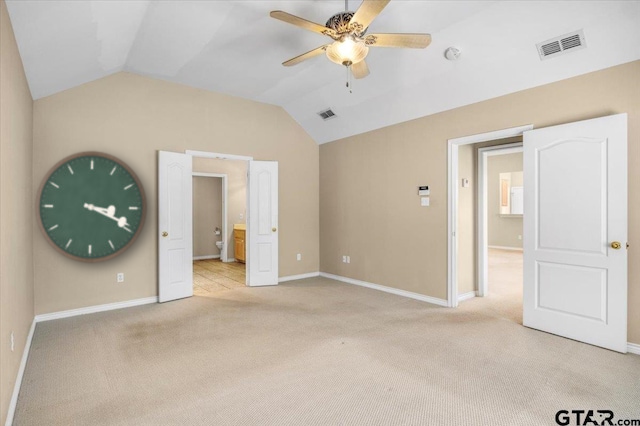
3:19
